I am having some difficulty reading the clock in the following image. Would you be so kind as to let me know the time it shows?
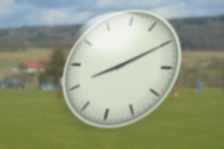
8:10
